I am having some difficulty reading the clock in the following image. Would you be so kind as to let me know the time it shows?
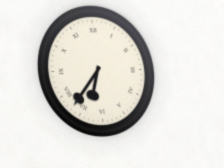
6:37
